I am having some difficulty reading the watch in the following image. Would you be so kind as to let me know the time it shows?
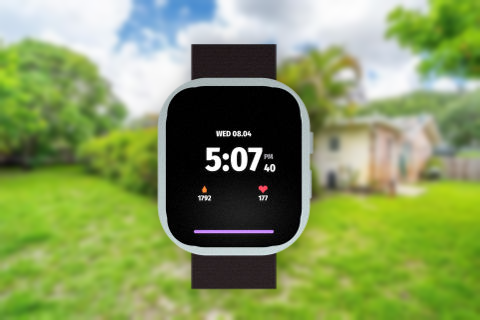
5:07:40
